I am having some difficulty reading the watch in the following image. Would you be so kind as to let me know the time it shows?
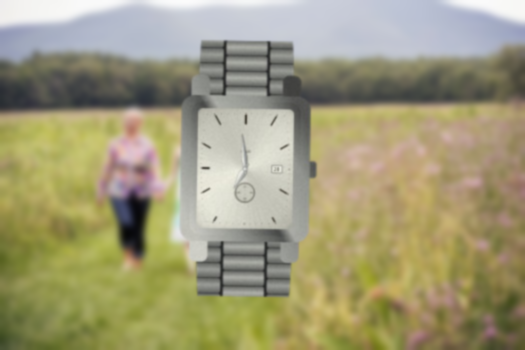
6:59
